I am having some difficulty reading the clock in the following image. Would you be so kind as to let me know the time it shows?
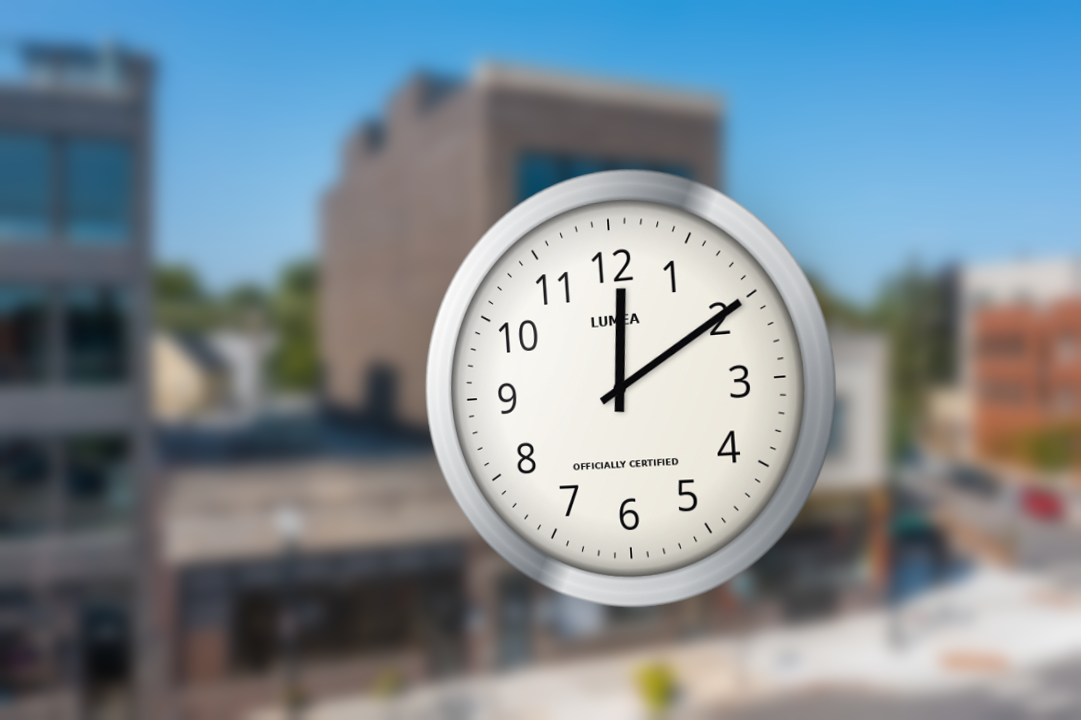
12:10
